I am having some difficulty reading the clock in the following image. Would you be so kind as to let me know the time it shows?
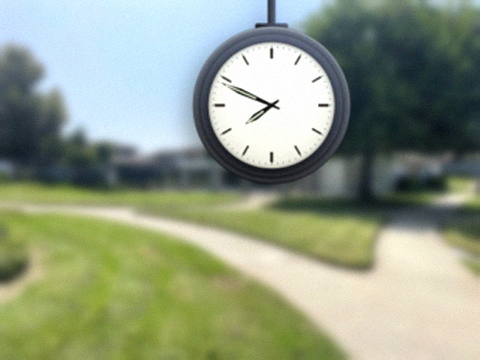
7:49
